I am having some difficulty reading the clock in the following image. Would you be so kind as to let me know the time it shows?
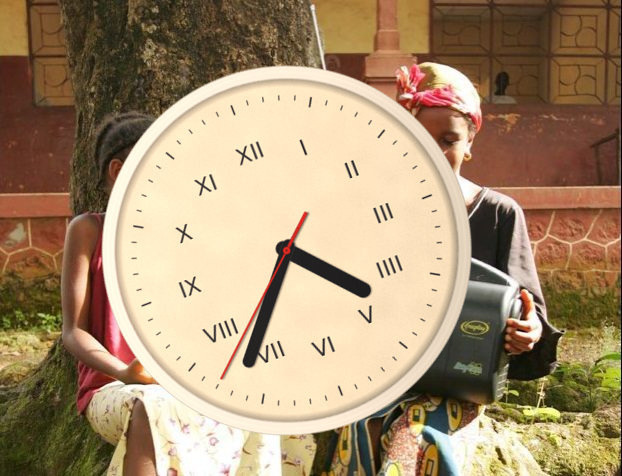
4:36:38
